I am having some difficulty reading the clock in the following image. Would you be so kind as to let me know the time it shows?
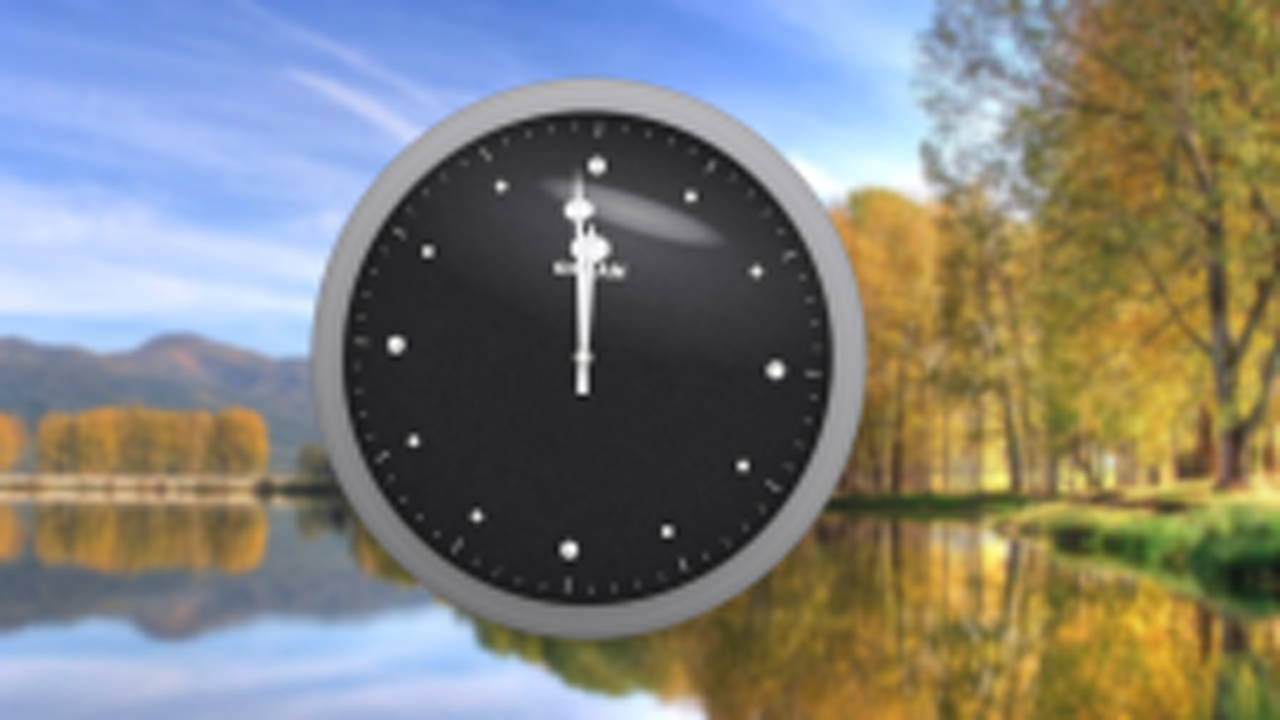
11:59
